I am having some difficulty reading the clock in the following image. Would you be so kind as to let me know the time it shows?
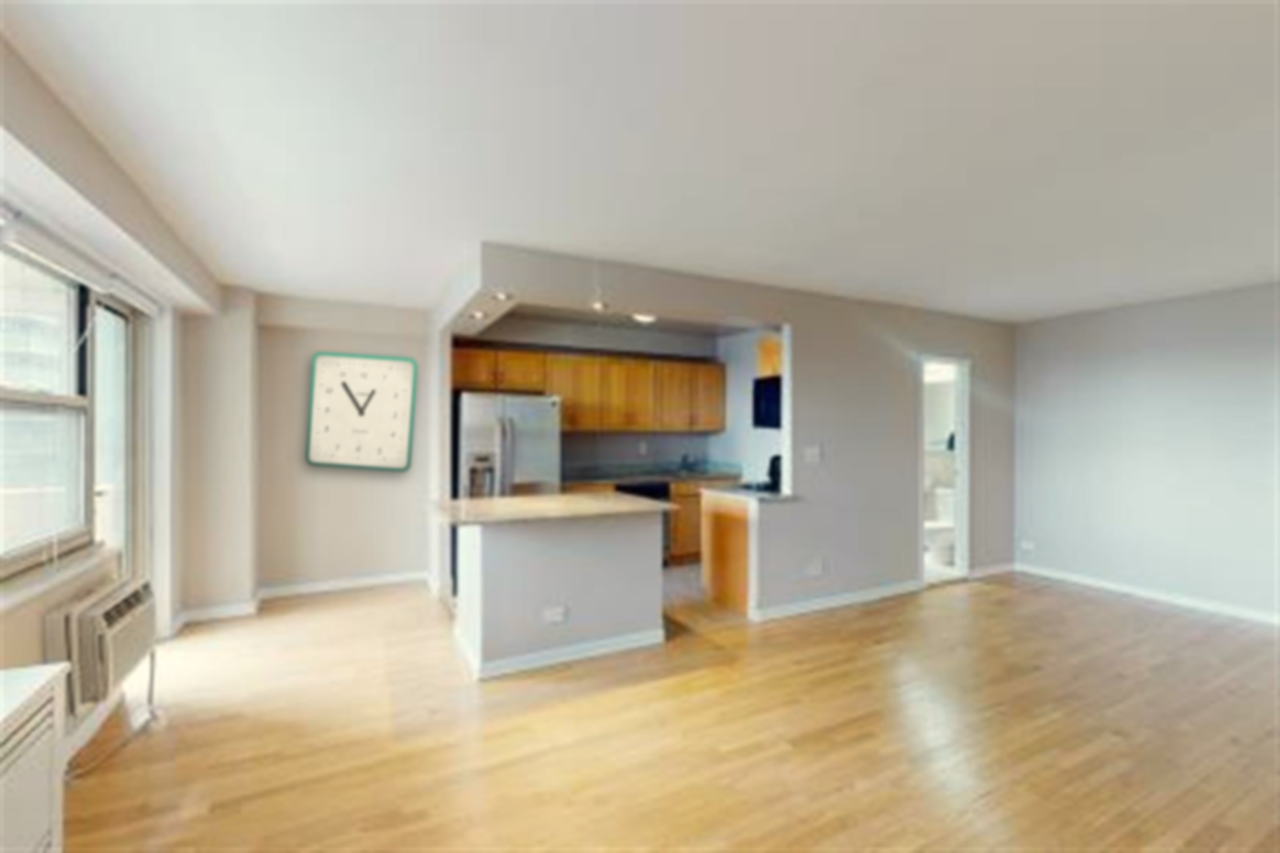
12:54
